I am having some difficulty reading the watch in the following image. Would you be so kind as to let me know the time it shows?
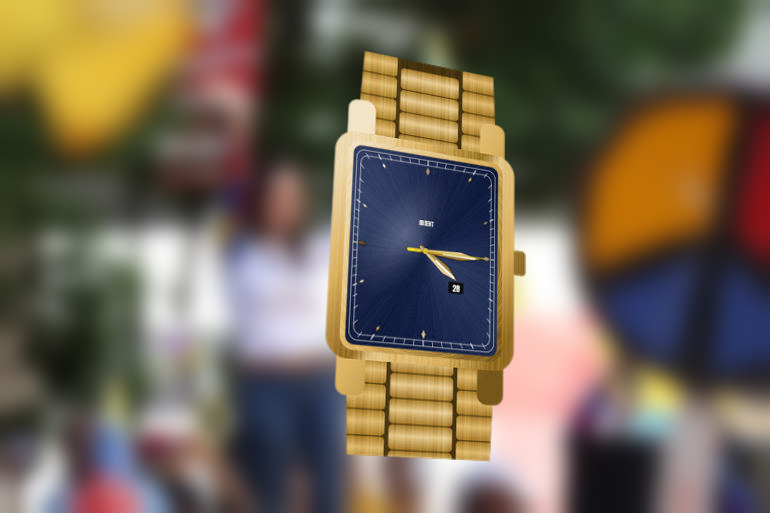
4:15:15
